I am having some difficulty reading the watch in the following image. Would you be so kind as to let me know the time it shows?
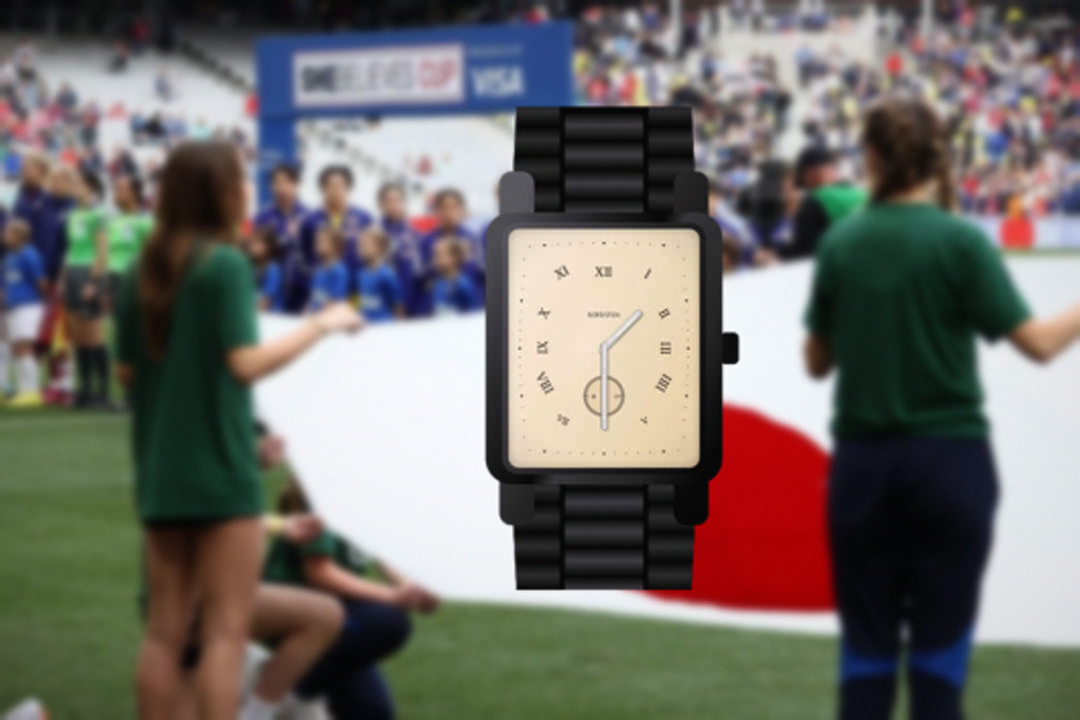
1:30
